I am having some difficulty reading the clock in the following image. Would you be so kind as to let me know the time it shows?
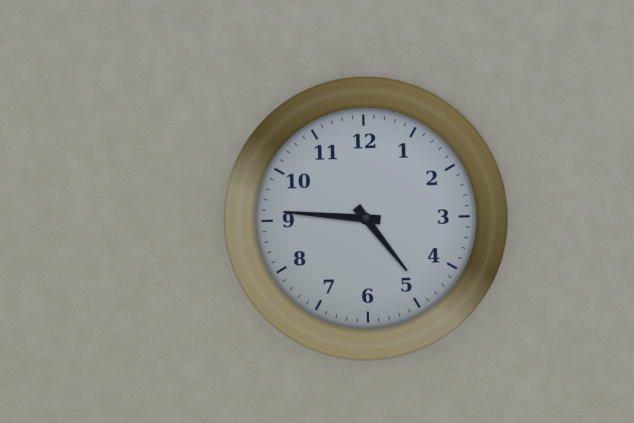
4:46
